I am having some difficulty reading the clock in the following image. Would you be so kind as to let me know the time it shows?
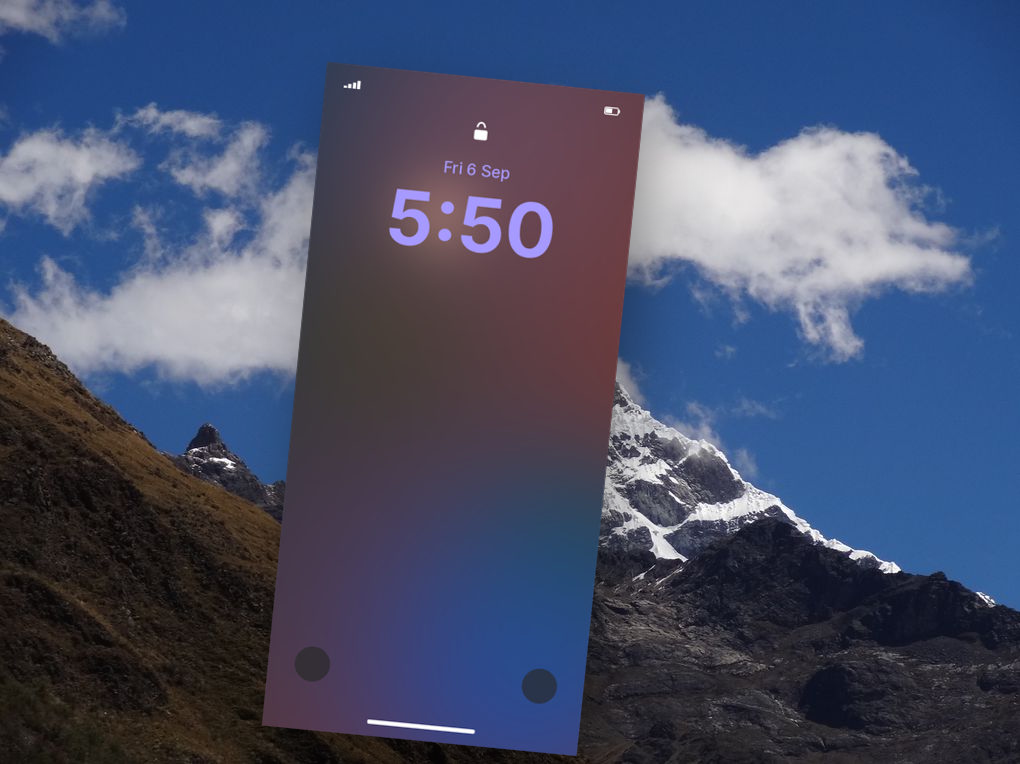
5:50
